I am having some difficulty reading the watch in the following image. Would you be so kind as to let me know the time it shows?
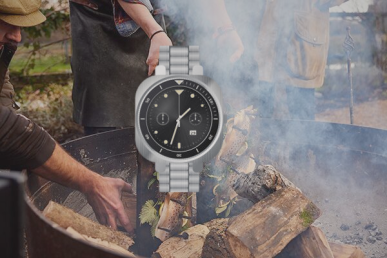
1:33
